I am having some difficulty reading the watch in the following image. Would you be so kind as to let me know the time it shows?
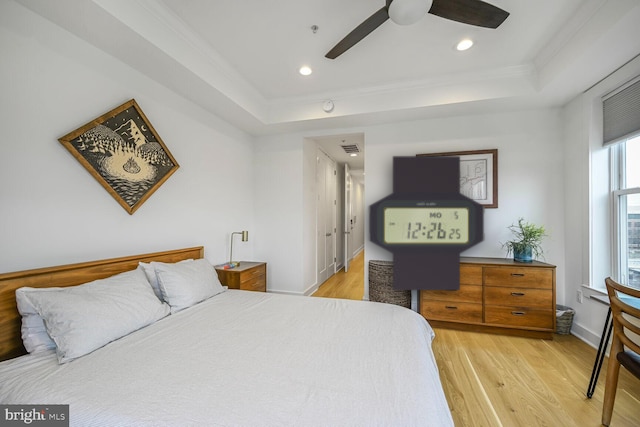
12:26:25
